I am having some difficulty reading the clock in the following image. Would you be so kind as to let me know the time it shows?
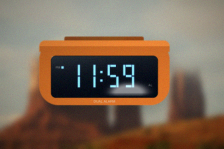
11:59
